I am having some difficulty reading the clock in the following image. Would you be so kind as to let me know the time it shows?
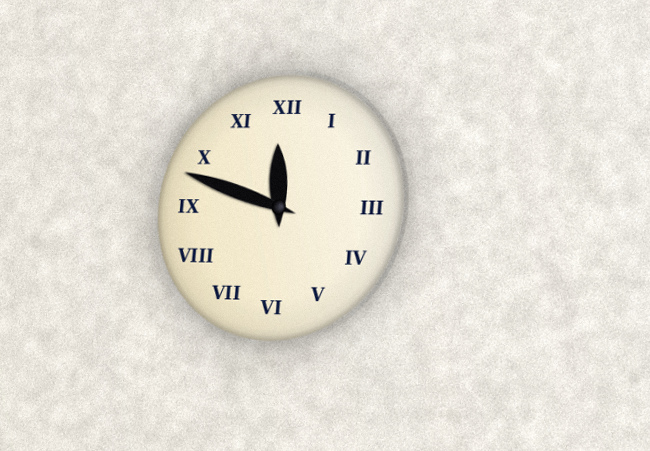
11:48
